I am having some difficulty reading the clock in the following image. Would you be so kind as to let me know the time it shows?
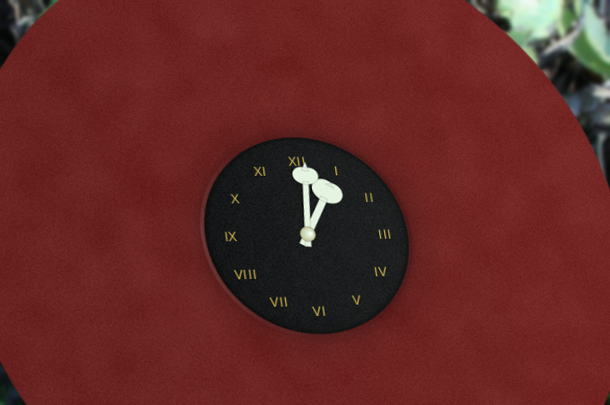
1:01
